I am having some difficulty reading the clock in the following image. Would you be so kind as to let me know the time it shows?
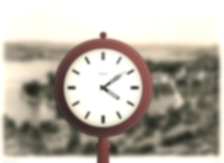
4:09
